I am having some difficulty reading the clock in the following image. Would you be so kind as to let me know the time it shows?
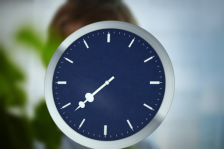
7:38
